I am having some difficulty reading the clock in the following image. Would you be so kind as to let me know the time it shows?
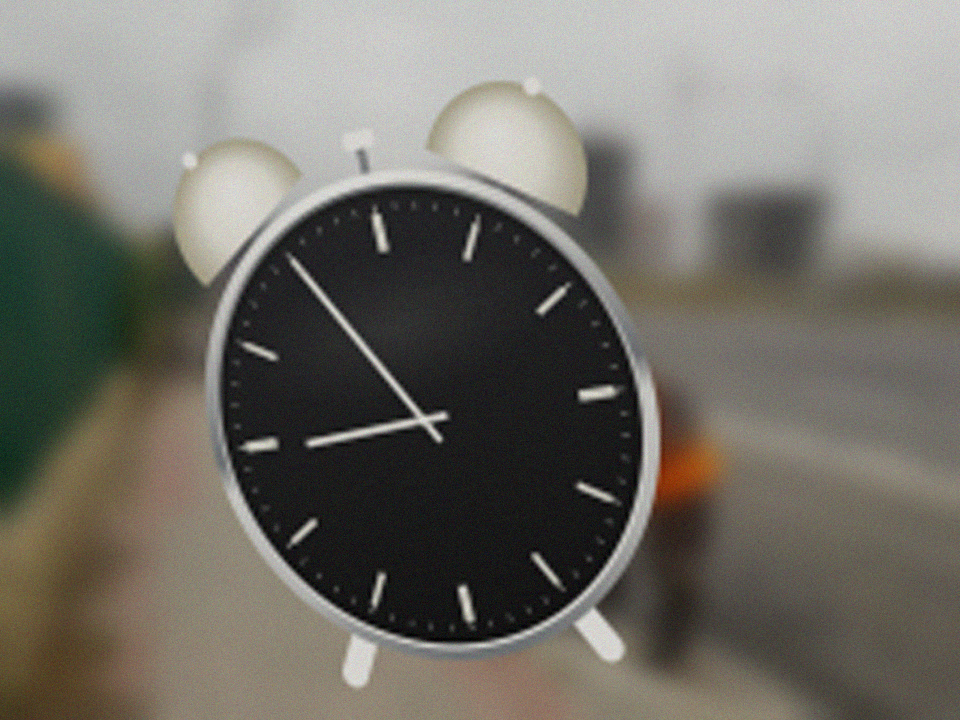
8:55
